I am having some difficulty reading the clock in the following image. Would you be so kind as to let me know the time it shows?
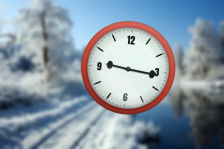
9:16
